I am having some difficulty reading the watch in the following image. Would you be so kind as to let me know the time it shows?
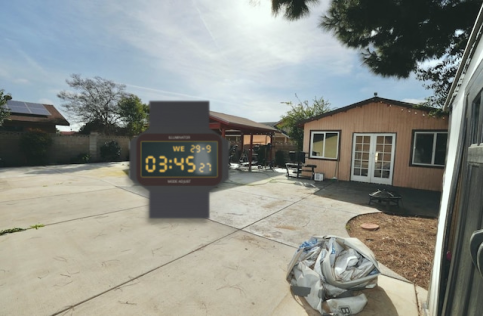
3:45:27
